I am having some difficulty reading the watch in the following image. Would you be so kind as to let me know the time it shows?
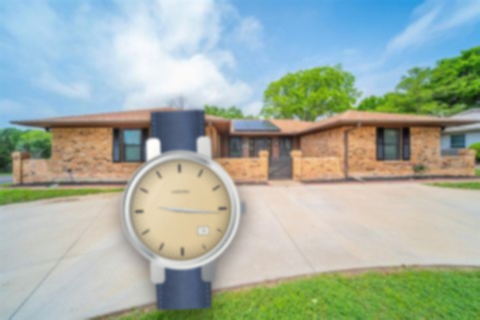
9:16
